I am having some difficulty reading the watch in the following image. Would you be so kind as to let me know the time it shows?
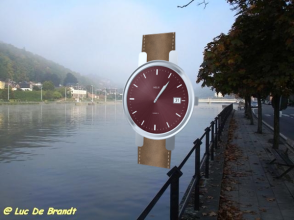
1:06
